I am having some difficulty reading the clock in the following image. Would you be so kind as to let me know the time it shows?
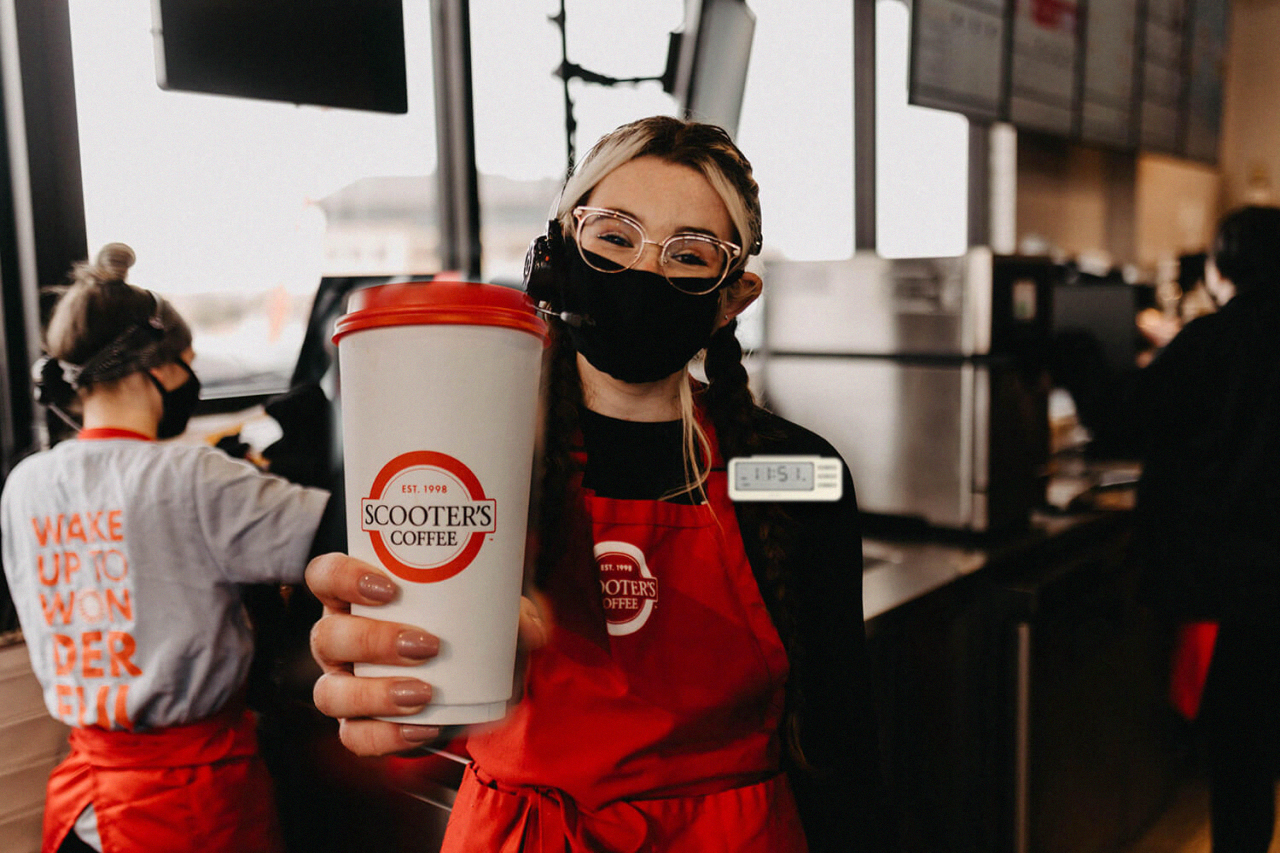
11:51
